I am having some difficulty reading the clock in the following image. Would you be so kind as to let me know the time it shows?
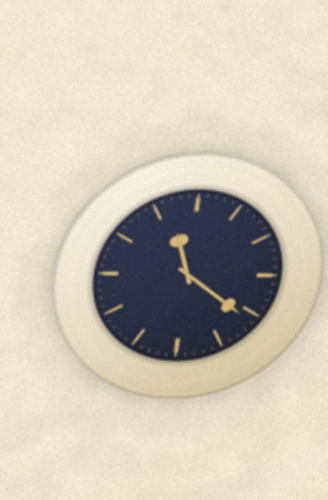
11:21
